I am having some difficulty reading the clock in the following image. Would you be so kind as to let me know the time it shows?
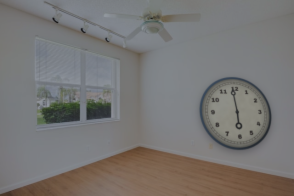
5:59
